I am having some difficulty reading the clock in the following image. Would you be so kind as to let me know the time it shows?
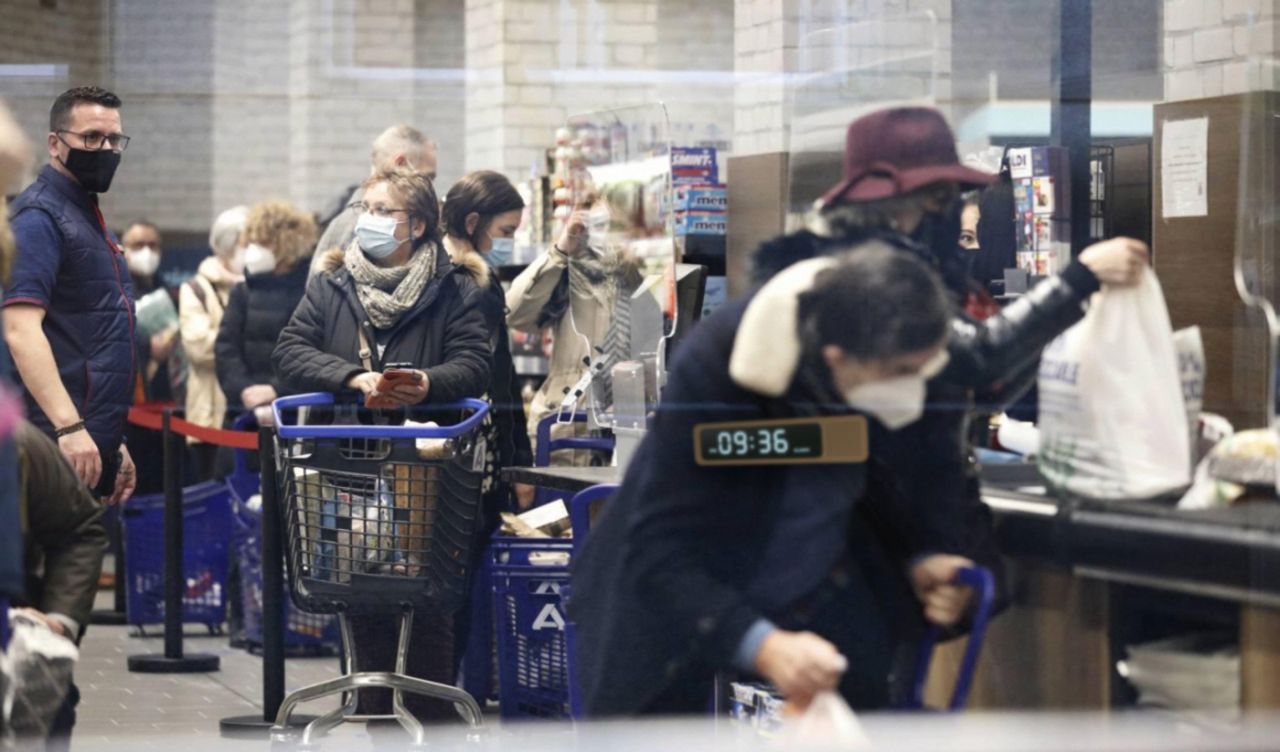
9:36
